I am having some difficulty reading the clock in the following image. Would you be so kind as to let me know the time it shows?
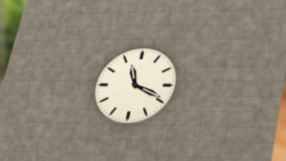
11:19
